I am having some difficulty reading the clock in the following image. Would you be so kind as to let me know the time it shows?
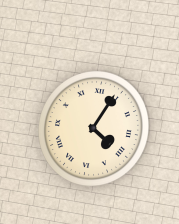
4:04
